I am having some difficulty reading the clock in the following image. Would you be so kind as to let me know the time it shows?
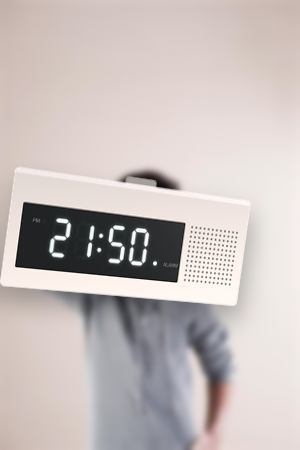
21:50
